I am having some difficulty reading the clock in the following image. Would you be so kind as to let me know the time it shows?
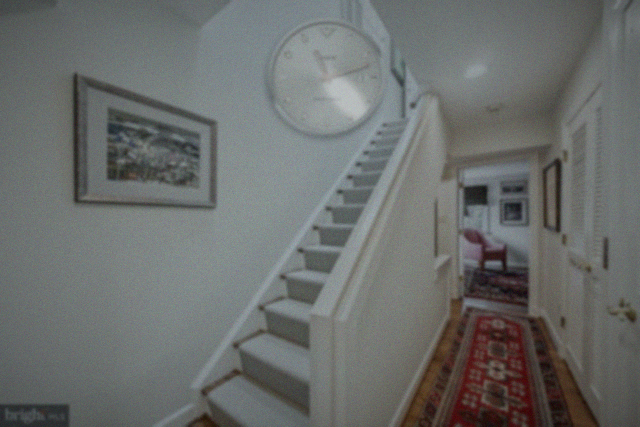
11:12
